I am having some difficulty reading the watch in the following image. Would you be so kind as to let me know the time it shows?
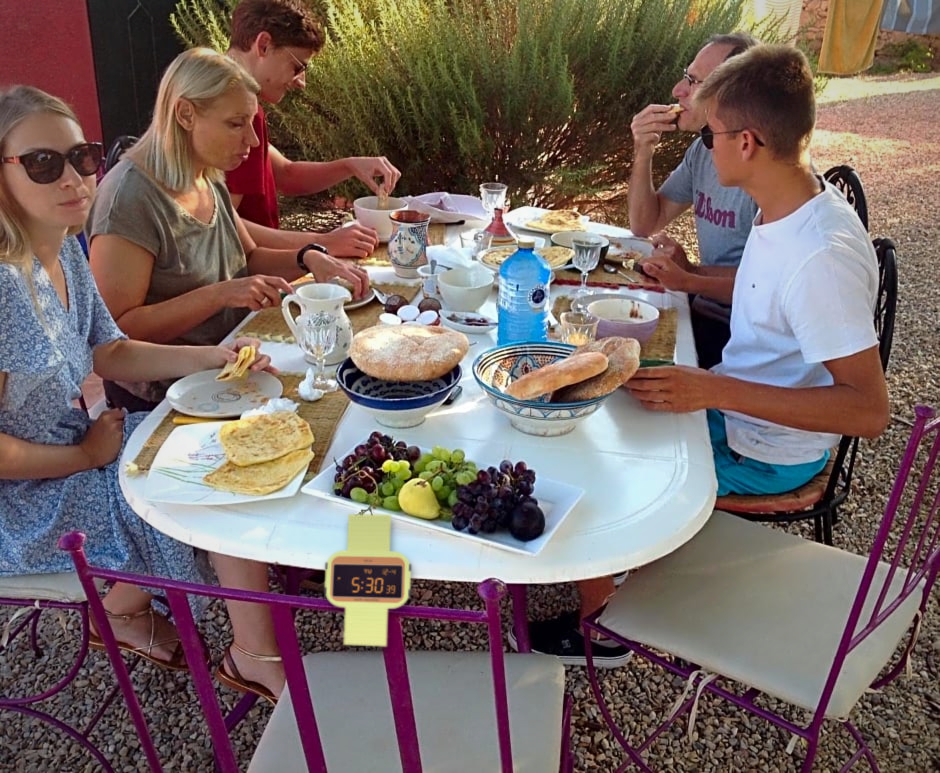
5:30
